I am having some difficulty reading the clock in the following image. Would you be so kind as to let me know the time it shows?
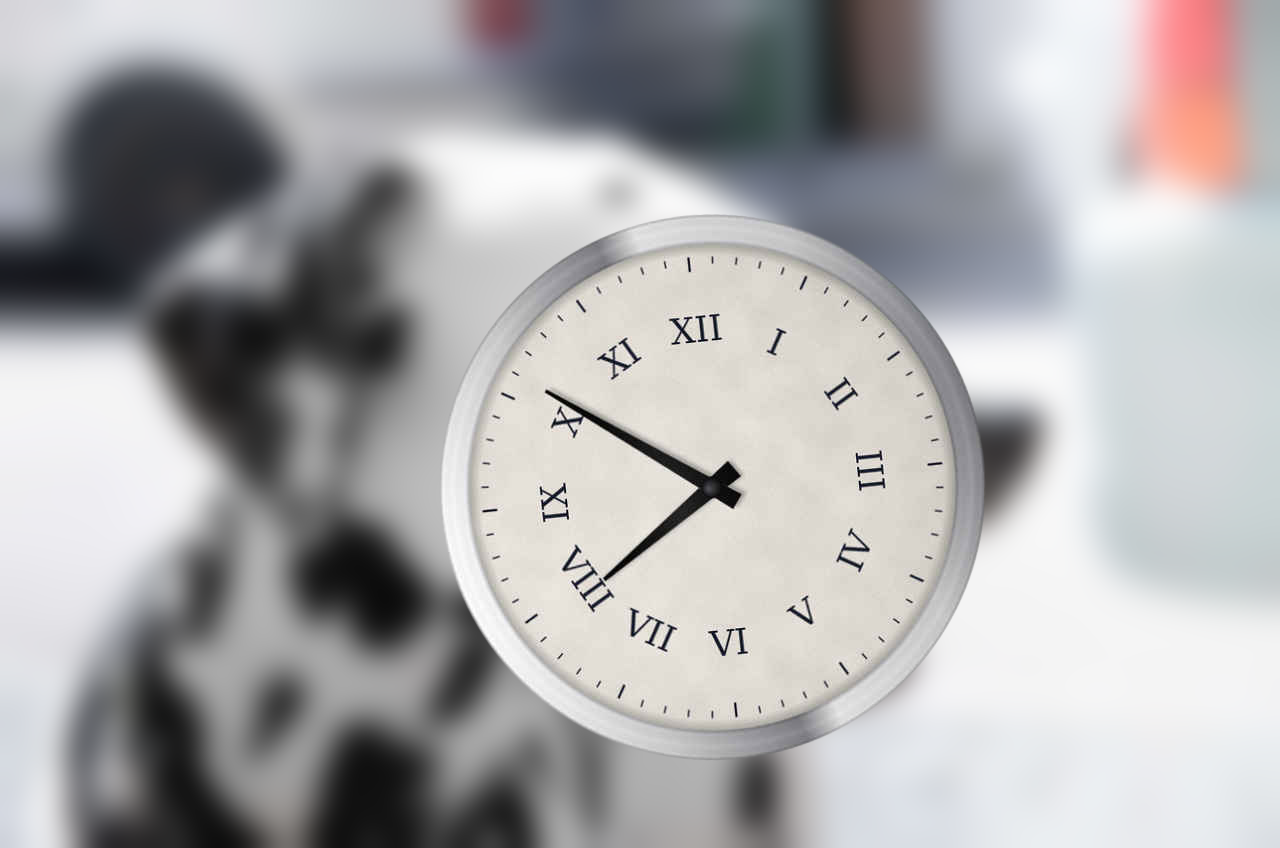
7:51
